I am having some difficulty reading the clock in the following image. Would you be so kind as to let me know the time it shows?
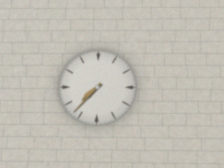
7:37
